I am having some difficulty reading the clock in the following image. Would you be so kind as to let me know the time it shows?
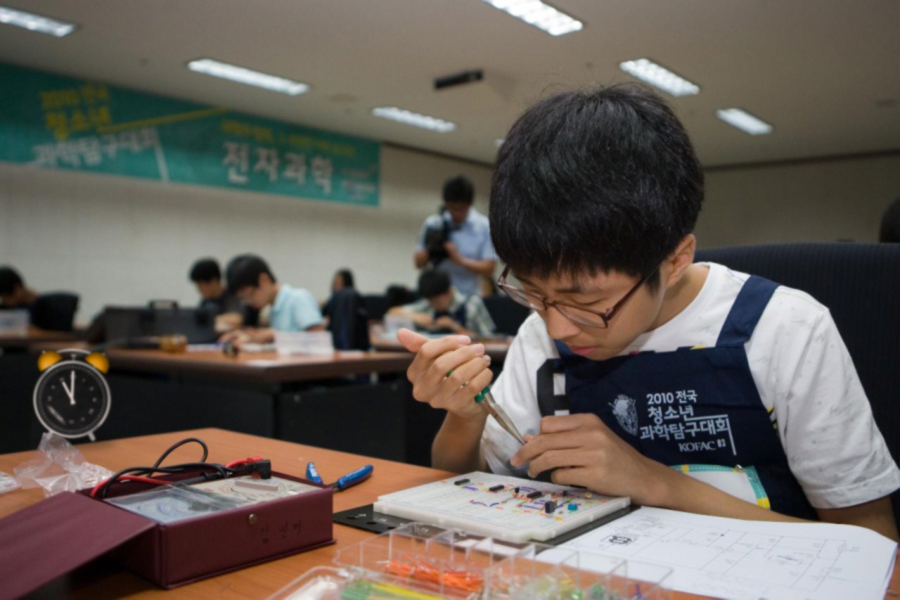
11:00
